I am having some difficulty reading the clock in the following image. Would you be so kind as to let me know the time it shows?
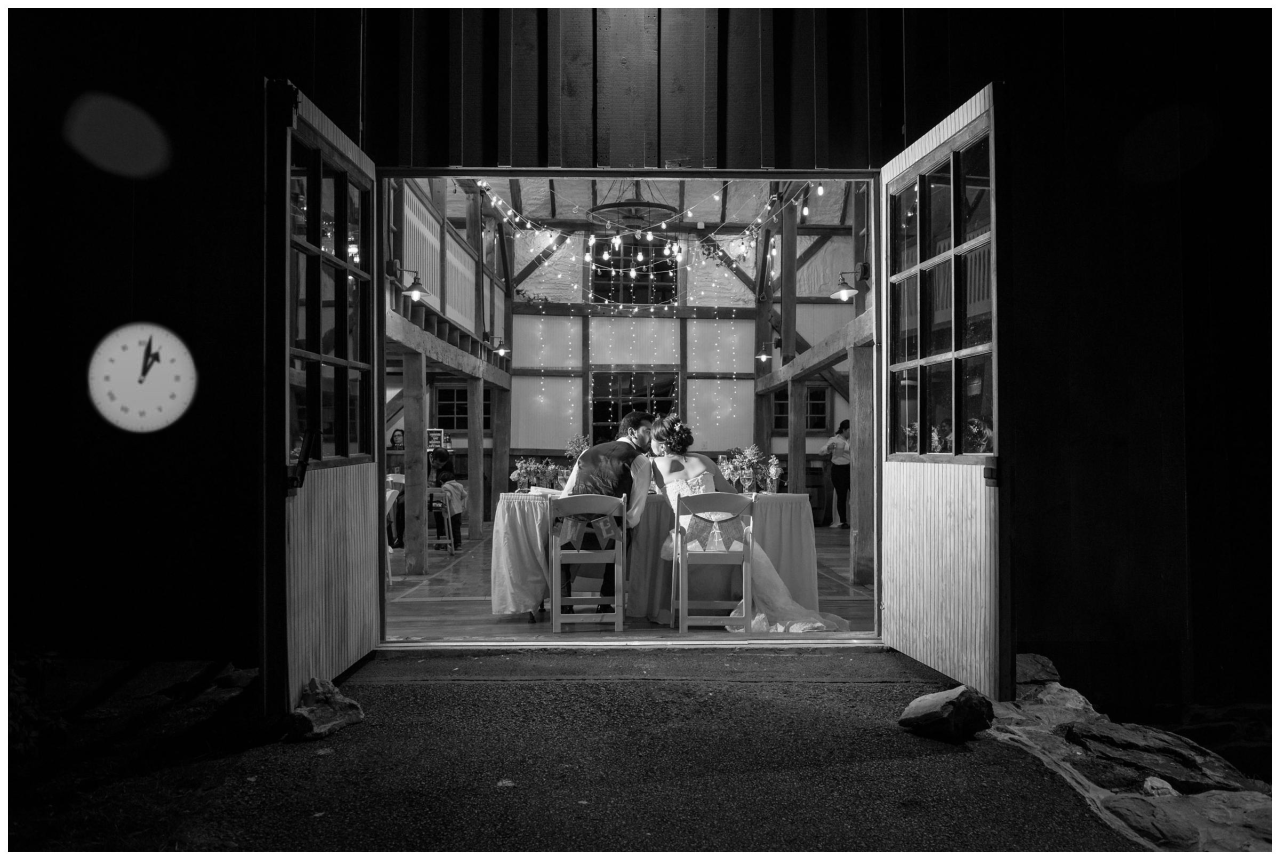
1:02
